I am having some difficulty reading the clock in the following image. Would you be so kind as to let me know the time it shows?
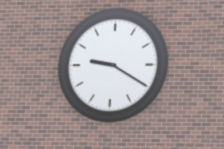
9:20
